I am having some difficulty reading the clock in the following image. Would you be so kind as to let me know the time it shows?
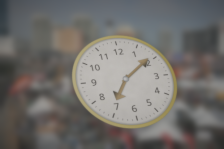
7:09
